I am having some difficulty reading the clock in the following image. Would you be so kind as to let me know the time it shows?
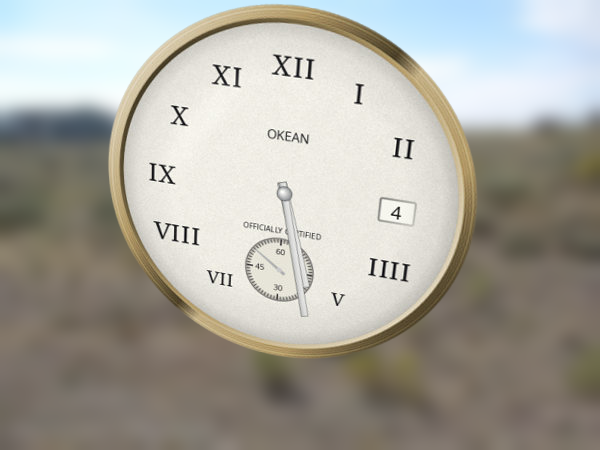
5:27:51
